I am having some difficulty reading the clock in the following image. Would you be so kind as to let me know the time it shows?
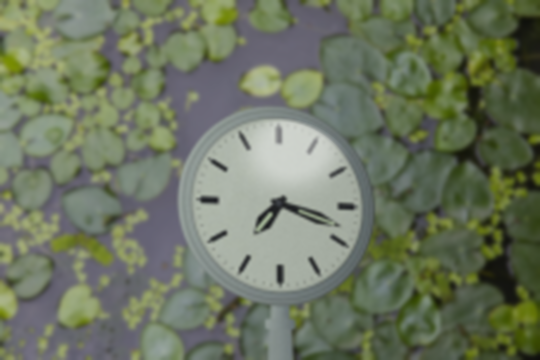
7:18
